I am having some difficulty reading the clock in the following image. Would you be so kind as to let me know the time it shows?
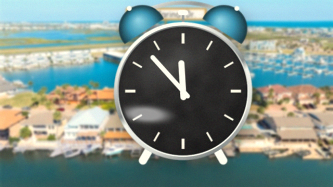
11:53
